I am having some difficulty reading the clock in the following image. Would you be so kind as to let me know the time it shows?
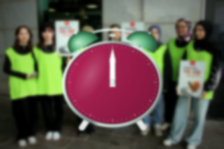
12:00
